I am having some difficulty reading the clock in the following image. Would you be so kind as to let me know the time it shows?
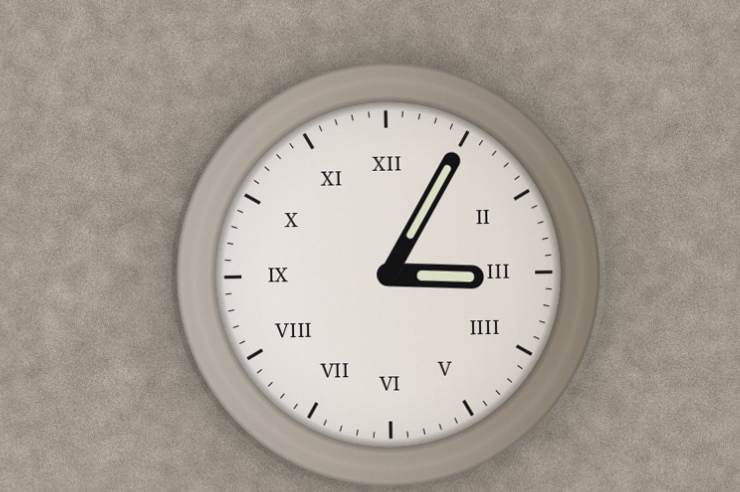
3:05
